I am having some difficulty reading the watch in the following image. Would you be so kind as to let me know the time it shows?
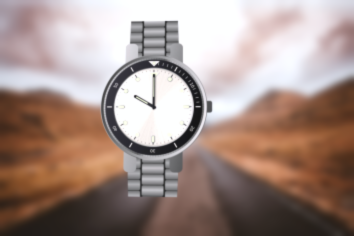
10:00
